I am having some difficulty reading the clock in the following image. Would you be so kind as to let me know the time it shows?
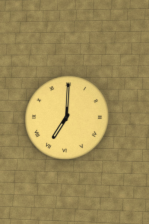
7:00
